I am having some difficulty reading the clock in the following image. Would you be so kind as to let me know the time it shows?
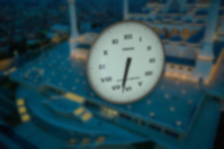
6:32
